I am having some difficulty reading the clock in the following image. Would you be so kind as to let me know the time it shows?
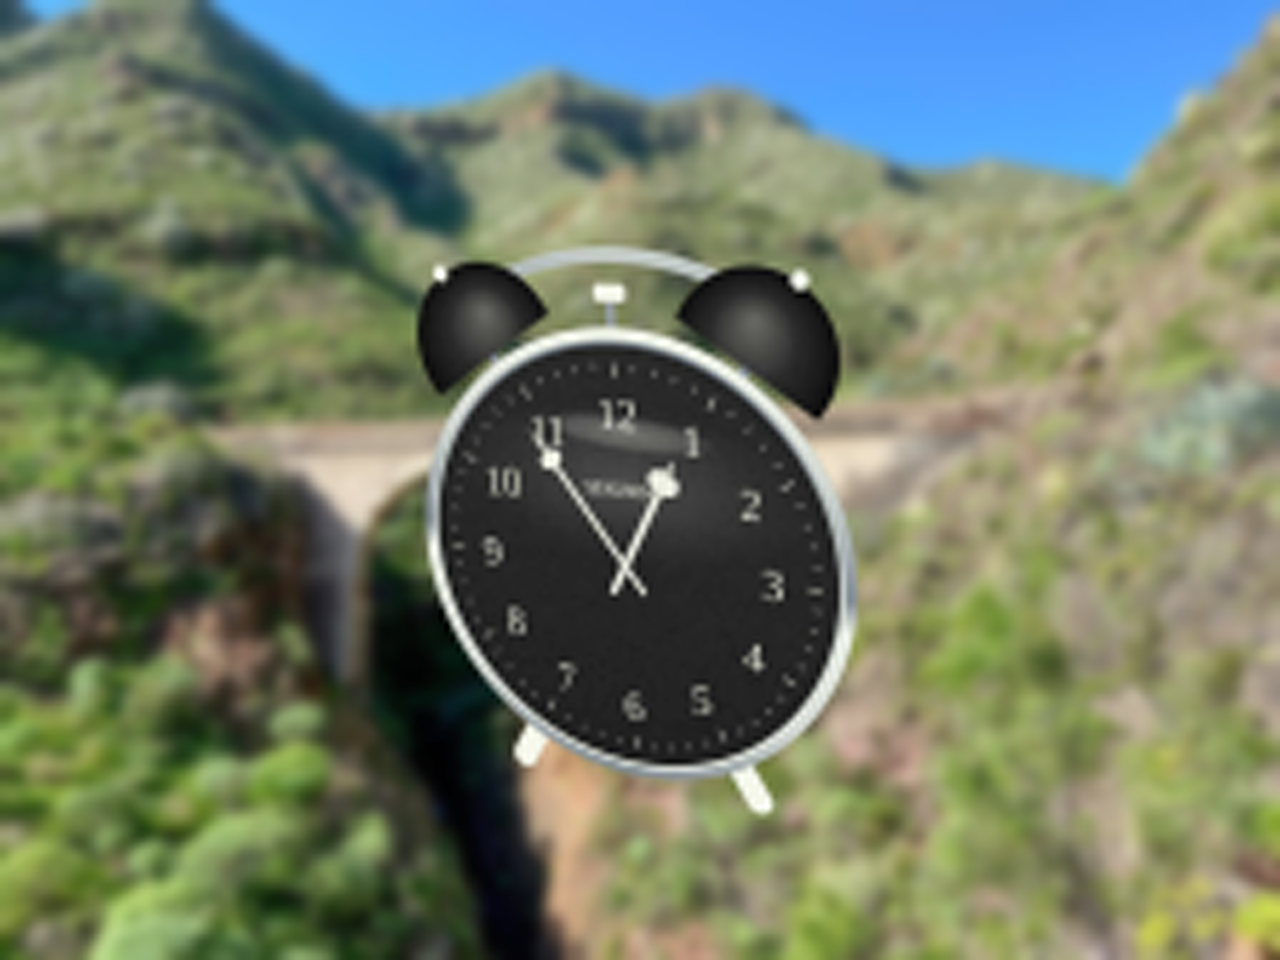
12:54
